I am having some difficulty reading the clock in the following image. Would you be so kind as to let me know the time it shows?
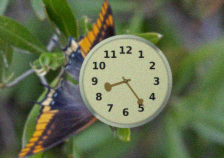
8:24
